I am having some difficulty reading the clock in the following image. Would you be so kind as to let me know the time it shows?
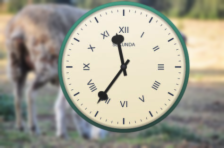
11:36
